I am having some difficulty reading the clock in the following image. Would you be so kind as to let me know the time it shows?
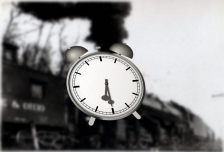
6:30
